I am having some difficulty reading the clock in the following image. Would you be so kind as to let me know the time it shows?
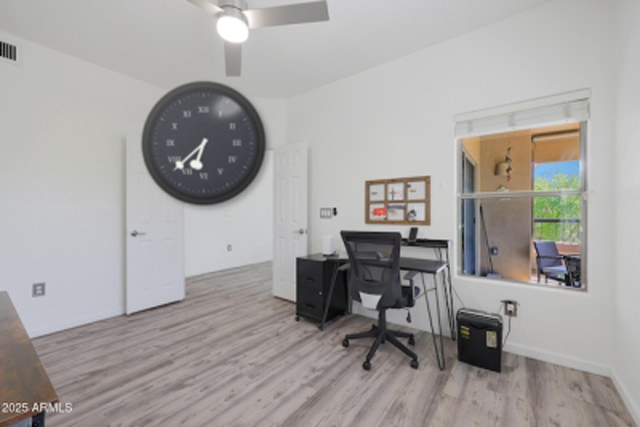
6:38
